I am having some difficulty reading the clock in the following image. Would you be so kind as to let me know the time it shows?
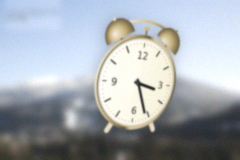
3:26
